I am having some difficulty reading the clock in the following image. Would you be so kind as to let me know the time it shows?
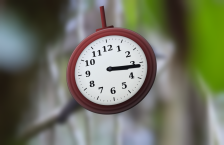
3:16
